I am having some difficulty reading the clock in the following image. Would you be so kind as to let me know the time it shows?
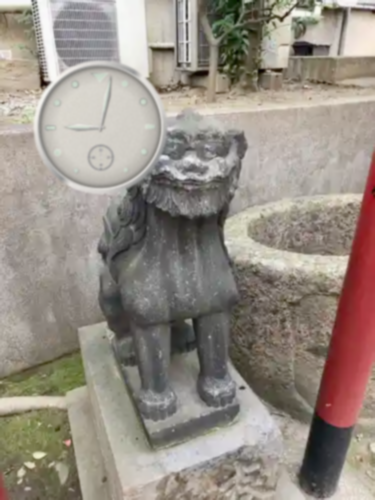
9:02
